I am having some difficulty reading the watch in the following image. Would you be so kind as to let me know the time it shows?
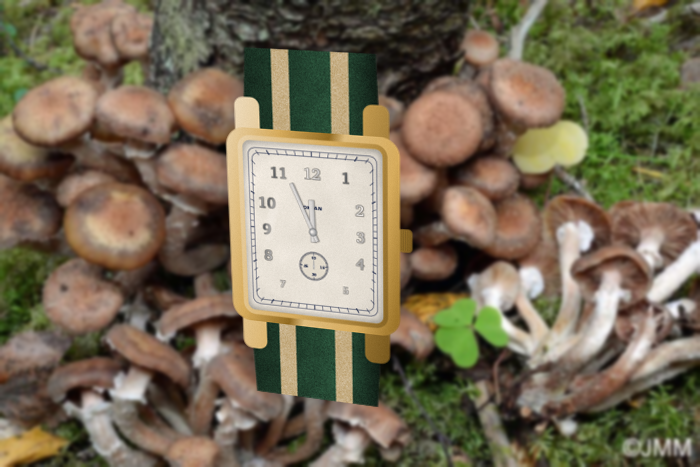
11:56
